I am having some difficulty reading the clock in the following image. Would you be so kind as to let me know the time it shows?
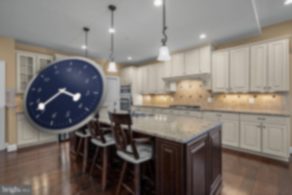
3:37
